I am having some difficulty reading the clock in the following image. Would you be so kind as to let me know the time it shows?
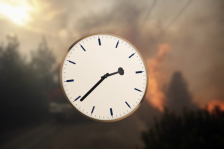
2:39
